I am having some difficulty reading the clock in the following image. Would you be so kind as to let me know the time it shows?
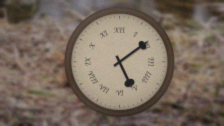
5:09
